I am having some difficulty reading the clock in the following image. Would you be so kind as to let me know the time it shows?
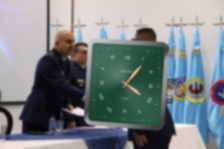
4:06
